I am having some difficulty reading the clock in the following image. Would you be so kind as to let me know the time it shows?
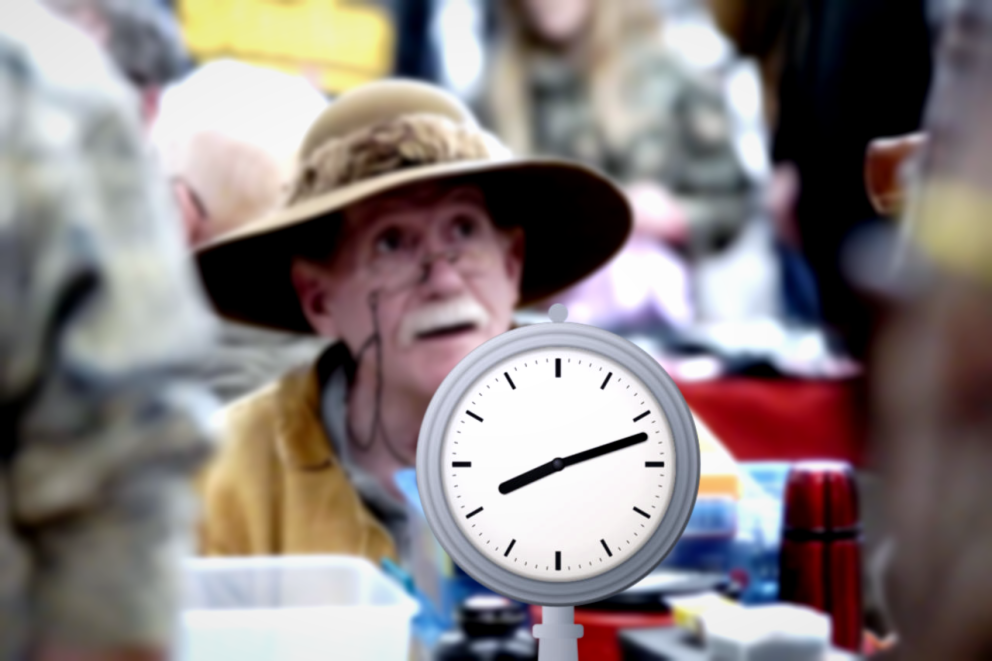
8:12
